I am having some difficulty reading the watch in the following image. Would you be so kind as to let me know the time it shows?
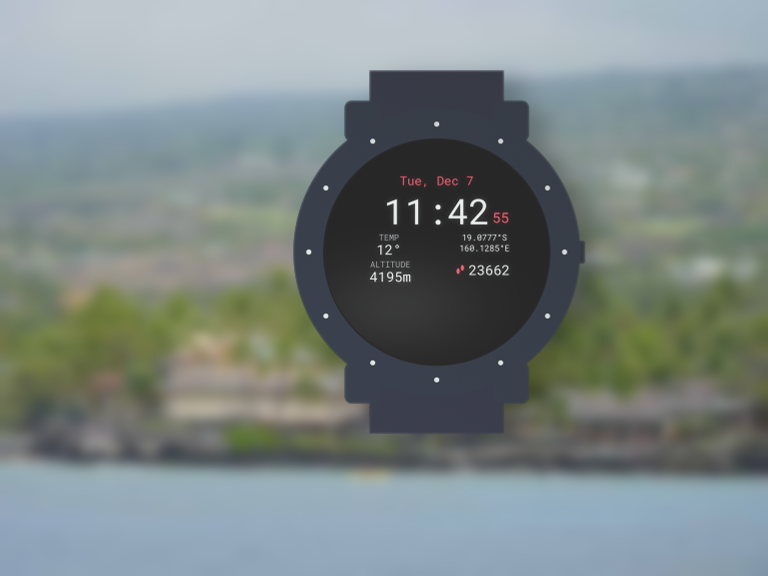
11:42:55
